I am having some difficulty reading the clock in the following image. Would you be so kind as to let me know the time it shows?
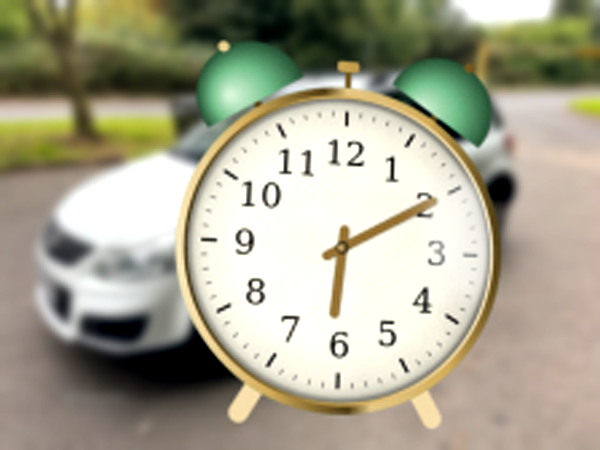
6:10
